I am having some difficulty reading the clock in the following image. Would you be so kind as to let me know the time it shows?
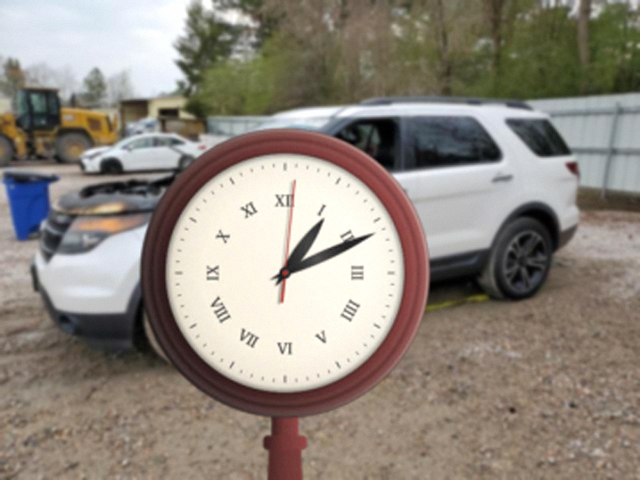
1:11:01
